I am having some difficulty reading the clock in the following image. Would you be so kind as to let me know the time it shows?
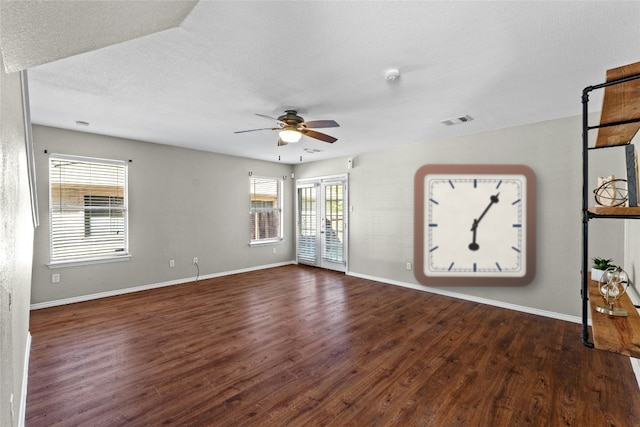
6:06
